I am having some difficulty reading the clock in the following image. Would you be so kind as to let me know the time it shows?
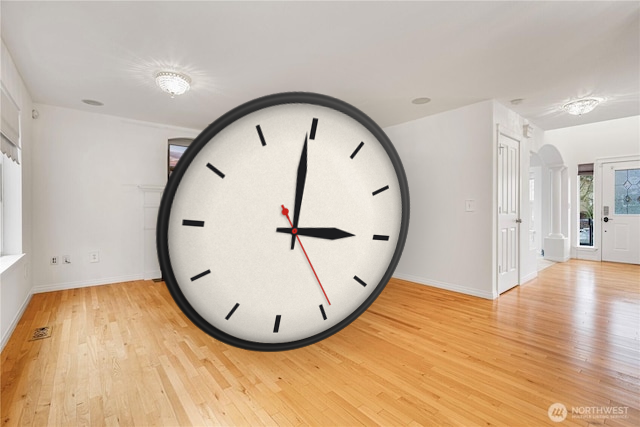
2:59:24
